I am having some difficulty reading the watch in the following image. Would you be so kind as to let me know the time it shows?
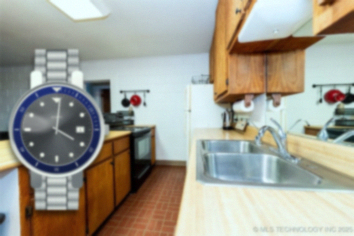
4:01
